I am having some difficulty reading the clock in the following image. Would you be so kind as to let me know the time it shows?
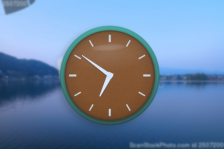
6:51
